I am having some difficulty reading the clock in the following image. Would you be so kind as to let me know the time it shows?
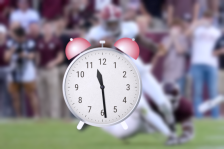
11:29
